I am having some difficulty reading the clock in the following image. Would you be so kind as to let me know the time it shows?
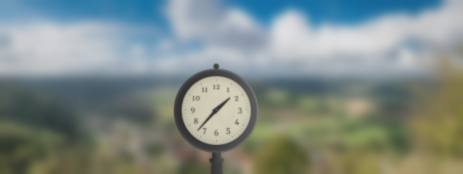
1:37
